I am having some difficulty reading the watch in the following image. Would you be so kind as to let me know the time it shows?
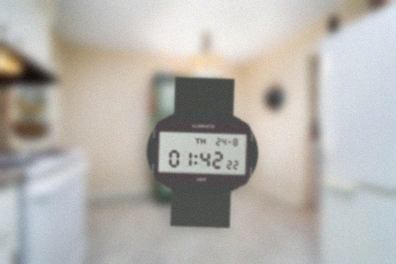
1:42
